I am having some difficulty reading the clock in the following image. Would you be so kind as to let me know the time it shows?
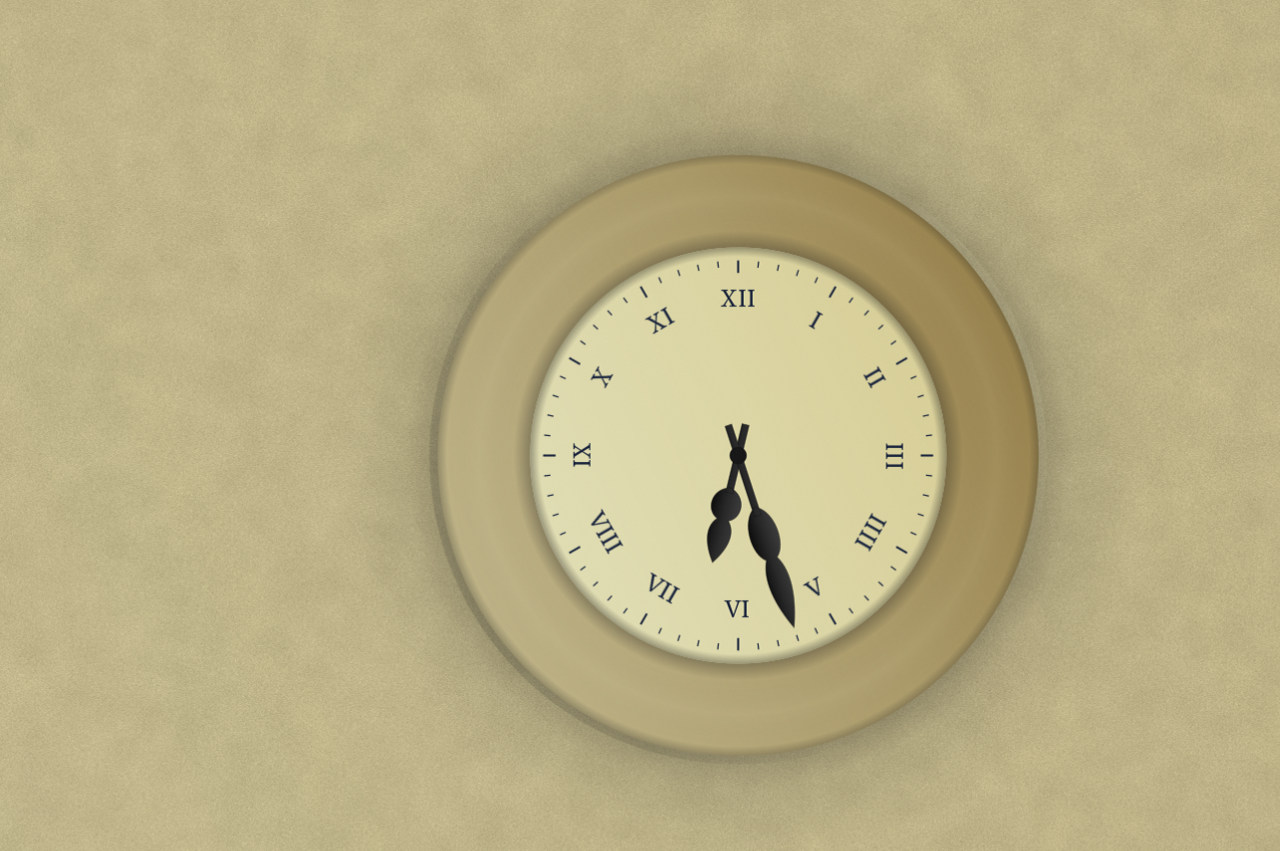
6:27
